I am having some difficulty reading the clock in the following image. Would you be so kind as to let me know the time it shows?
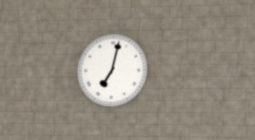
7:02
